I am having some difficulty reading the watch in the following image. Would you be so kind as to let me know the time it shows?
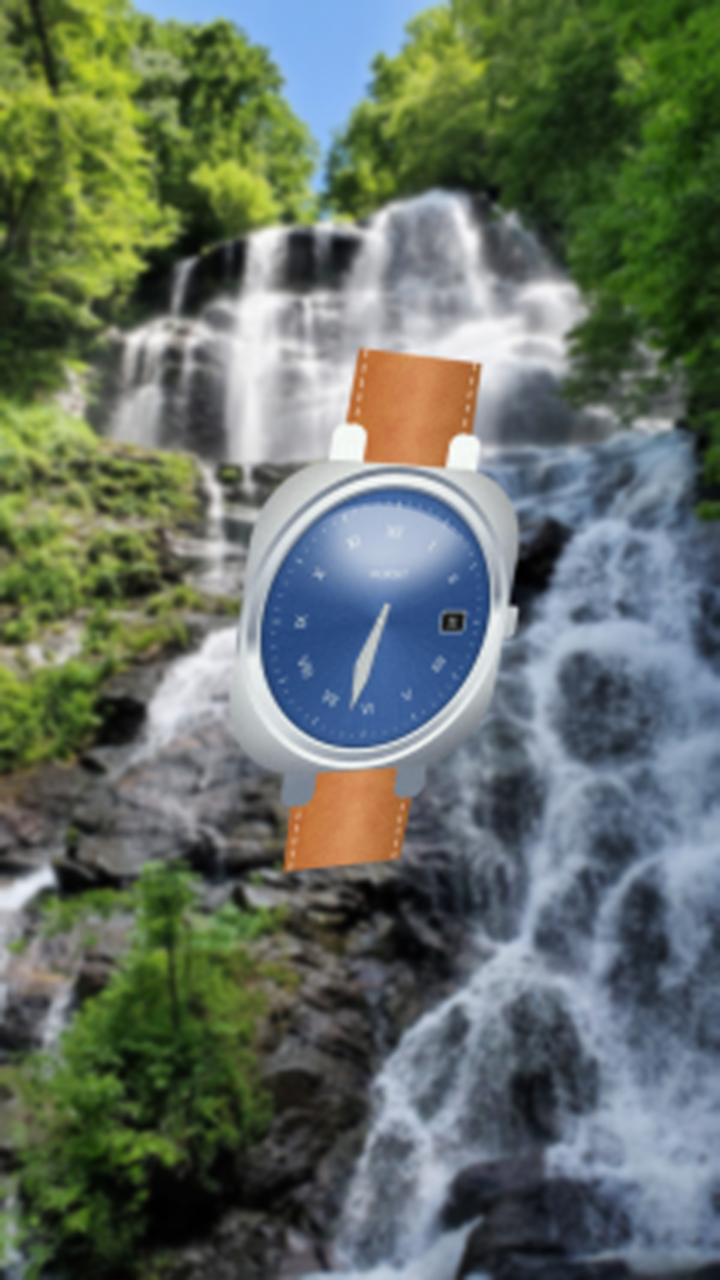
6:32
